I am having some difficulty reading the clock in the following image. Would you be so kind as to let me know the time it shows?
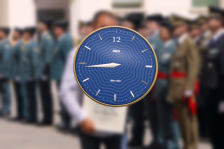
8:44
